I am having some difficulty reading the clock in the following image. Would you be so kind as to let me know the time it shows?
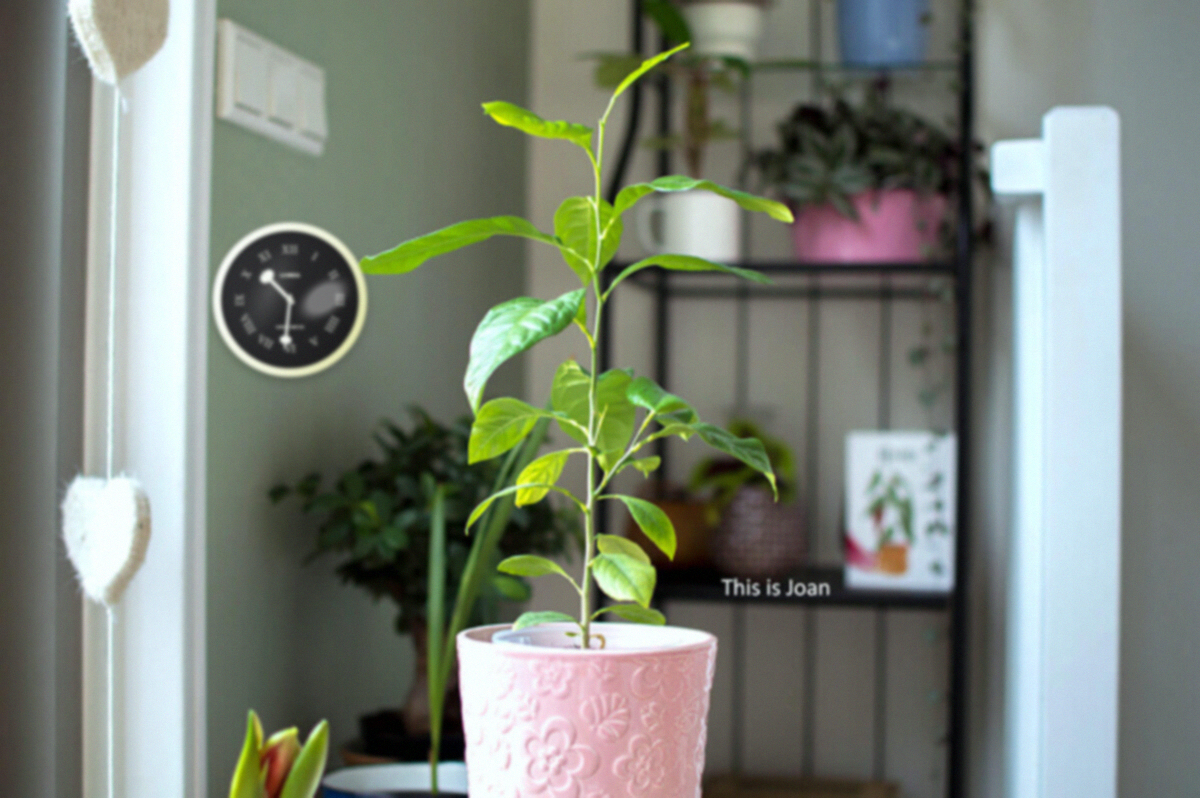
10:31
